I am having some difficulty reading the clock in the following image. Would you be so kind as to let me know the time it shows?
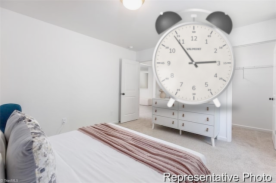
2:54
